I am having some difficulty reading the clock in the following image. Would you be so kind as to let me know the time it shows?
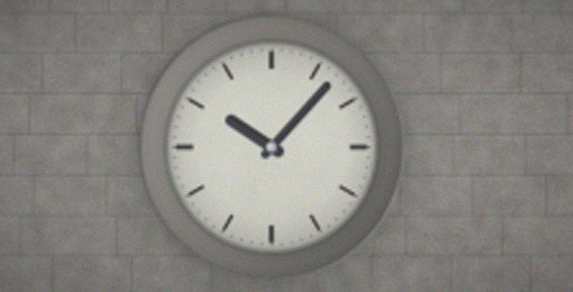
10:07
